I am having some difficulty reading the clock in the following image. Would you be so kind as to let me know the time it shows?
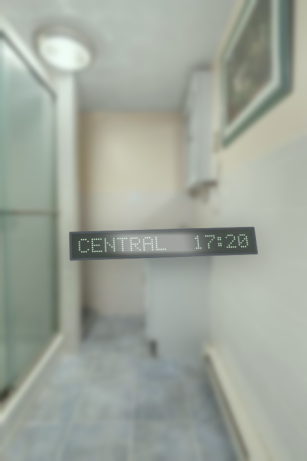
17:20
